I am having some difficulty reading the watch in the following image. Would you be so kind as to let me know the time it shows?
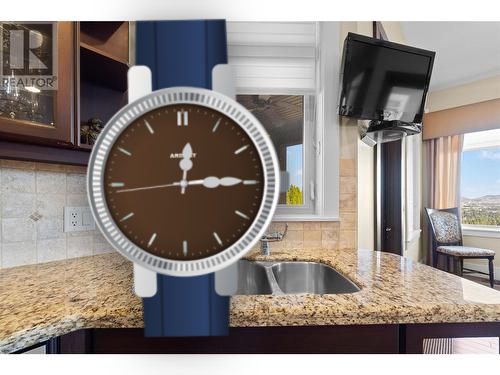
12:14:44
